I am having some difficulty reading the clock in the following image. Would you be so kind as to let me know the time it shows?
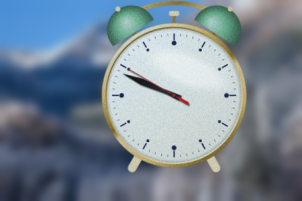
9:48:50
